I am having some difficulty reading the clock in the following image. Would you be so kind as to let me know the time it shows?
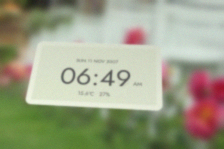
6:49
